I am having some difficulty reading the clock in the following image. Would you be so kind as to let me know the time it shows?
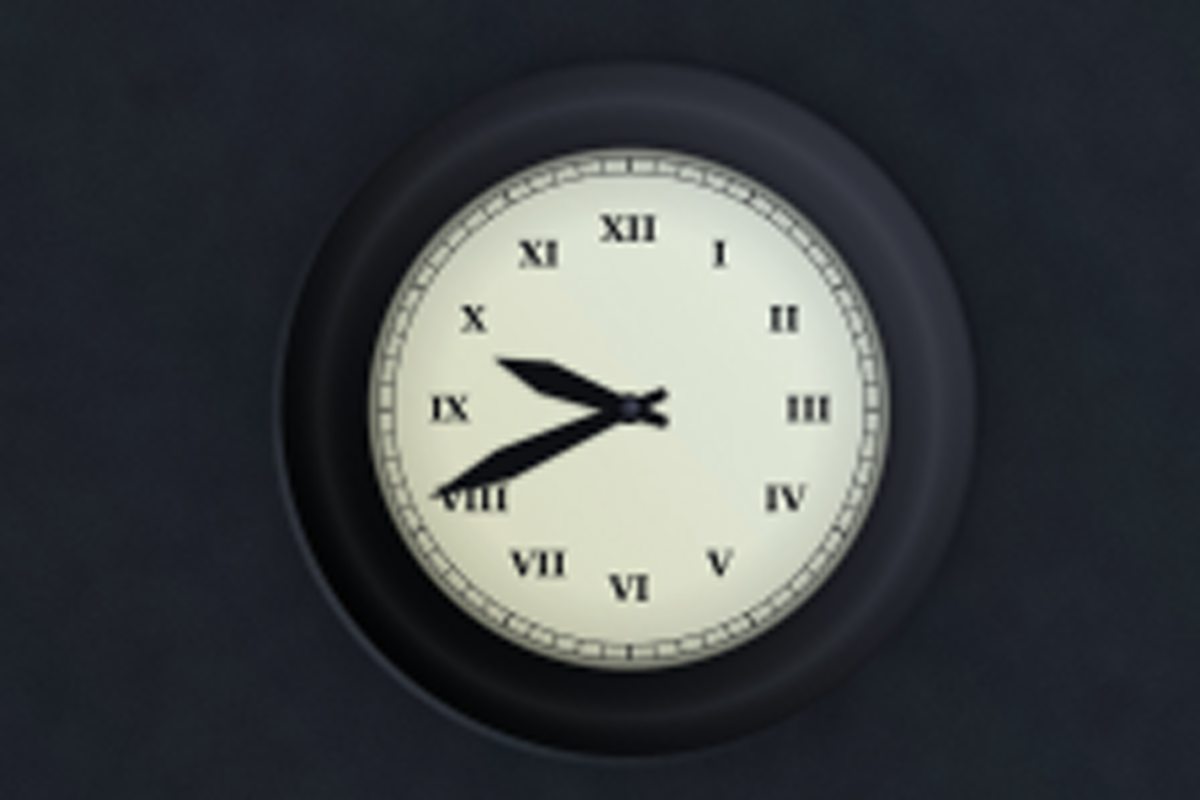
9:41
